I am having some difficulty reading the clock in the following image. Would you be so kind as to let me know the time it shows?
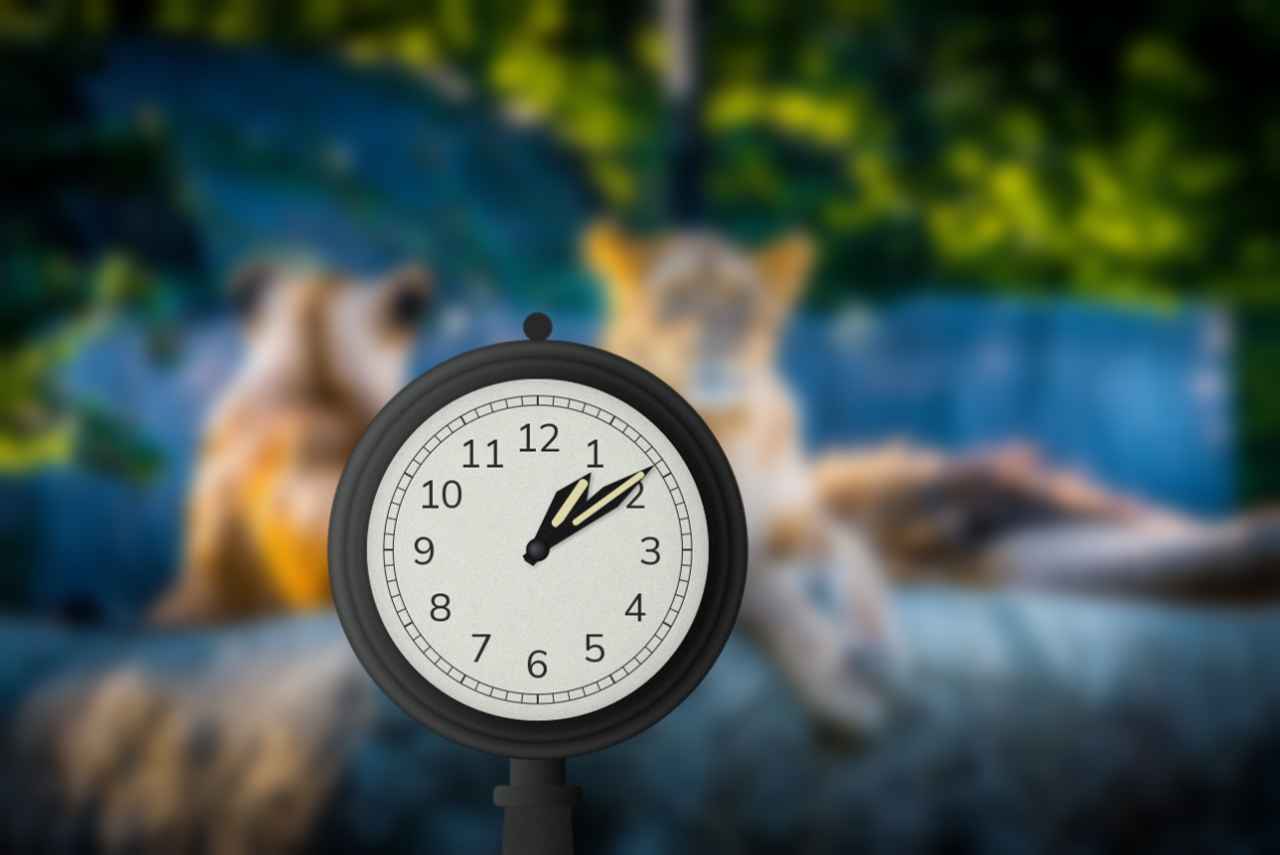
1:09
